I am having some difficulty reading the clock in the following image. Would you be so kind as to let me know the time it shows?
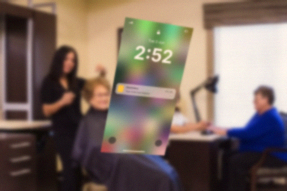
2:52
